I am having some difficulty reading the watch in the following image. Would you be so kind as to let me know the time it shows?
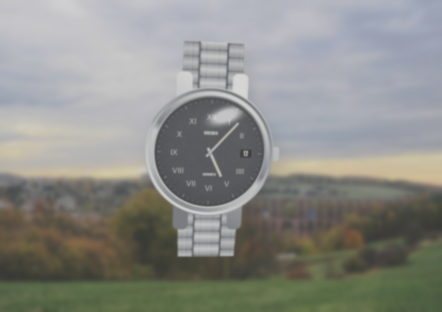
5:07
